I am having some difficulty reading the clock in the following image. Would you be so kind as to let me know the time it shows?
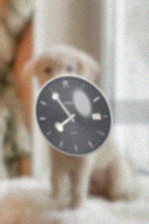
7:55
